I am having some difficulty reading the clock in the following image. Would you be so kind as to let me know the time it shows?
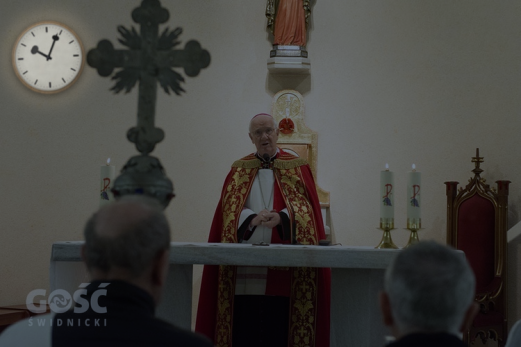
10:04
